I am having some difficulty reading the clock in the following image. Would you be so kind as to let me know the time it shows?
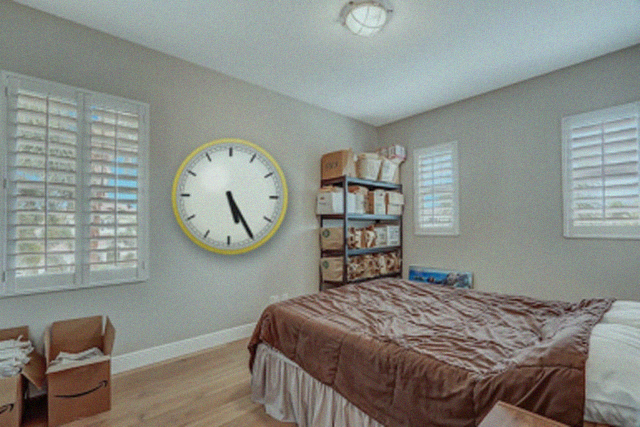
5:25
